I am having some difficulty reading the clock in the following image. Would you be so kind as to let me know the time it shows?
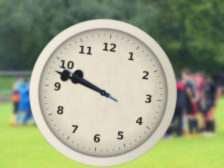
9:47:49
